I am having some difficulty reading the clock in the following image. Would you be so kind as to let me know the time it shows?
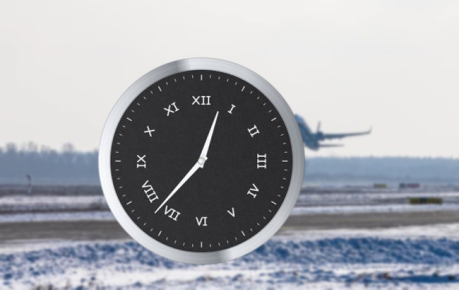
12:37
